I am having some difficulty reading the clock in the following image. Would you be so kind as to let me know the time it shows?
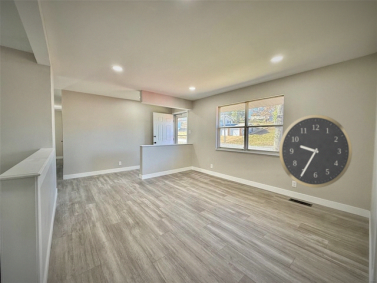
9:35
